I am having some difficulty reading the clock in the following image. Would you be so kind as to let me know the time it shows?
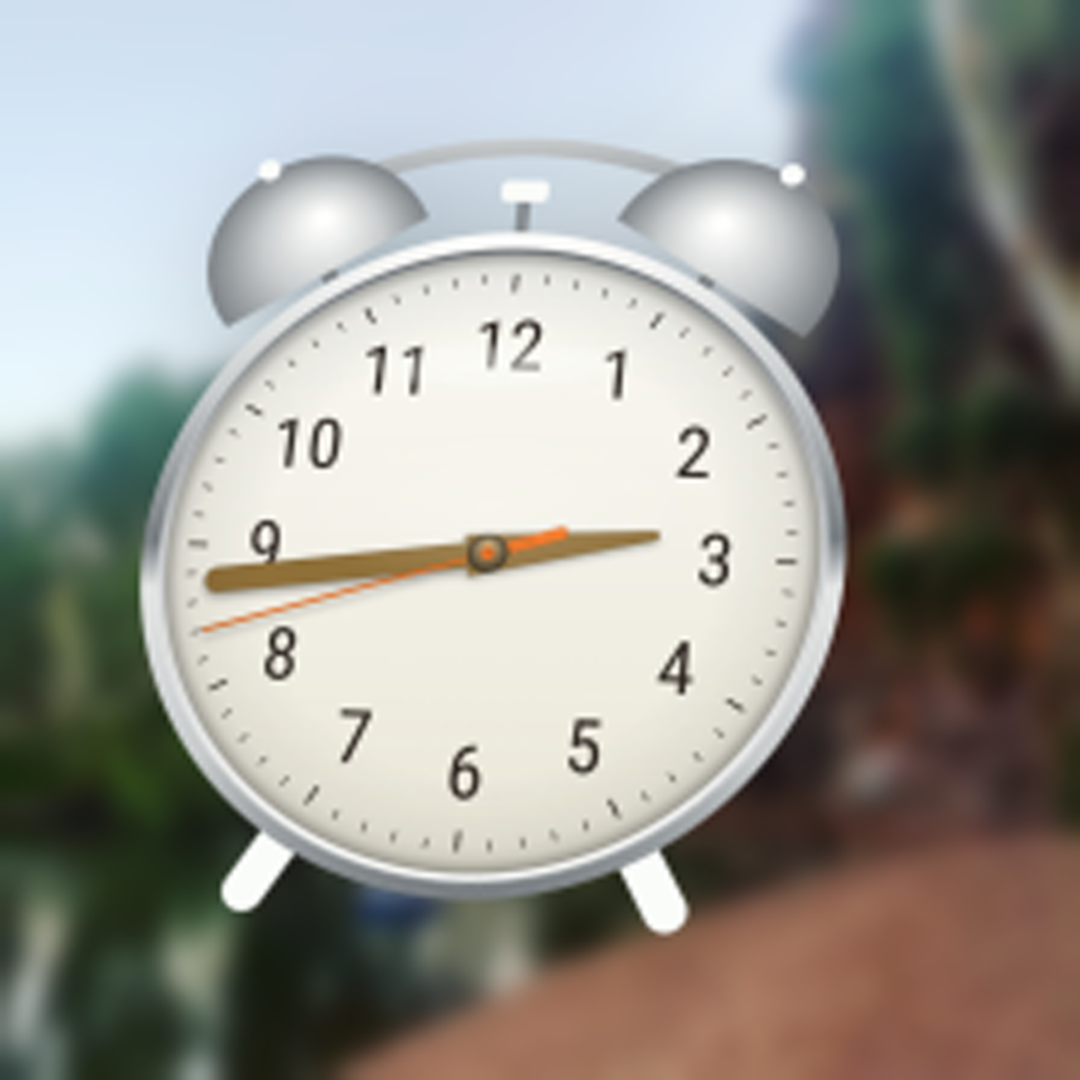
2:43:42
